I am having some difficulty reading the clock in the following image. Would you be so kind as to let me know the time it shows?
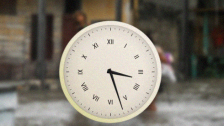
3:27
